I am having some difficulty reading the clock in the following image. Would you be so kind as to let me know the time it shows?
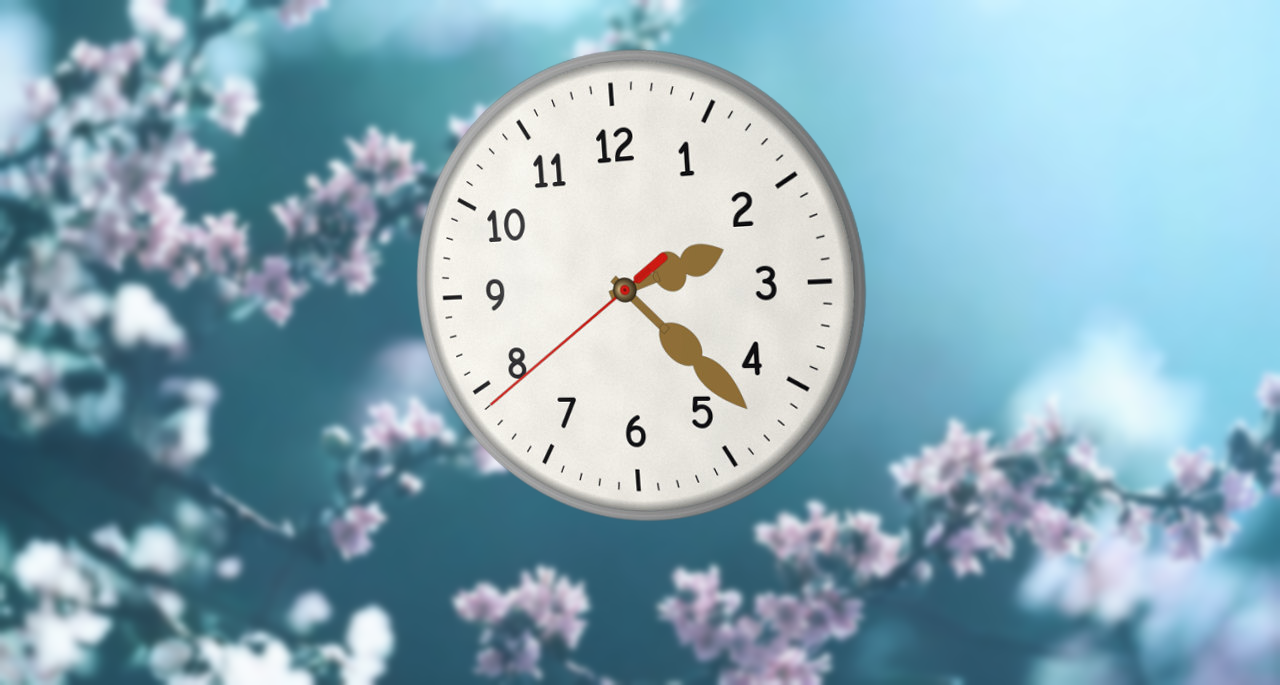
2:22:39
